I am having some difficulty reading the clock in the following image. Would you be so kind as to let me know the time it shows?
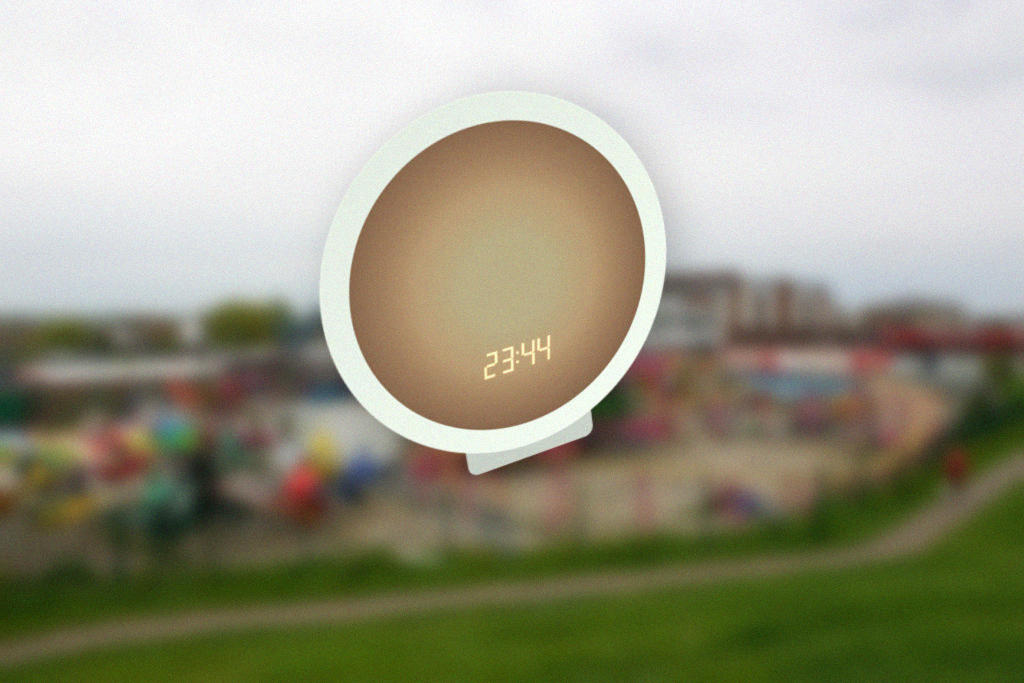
23:44
